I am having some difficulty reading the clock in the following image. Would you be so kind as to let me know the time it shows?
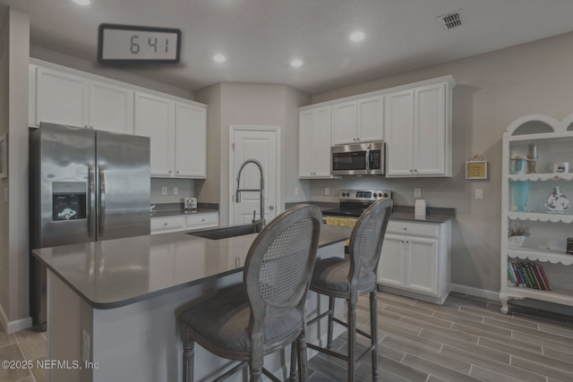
6:41
